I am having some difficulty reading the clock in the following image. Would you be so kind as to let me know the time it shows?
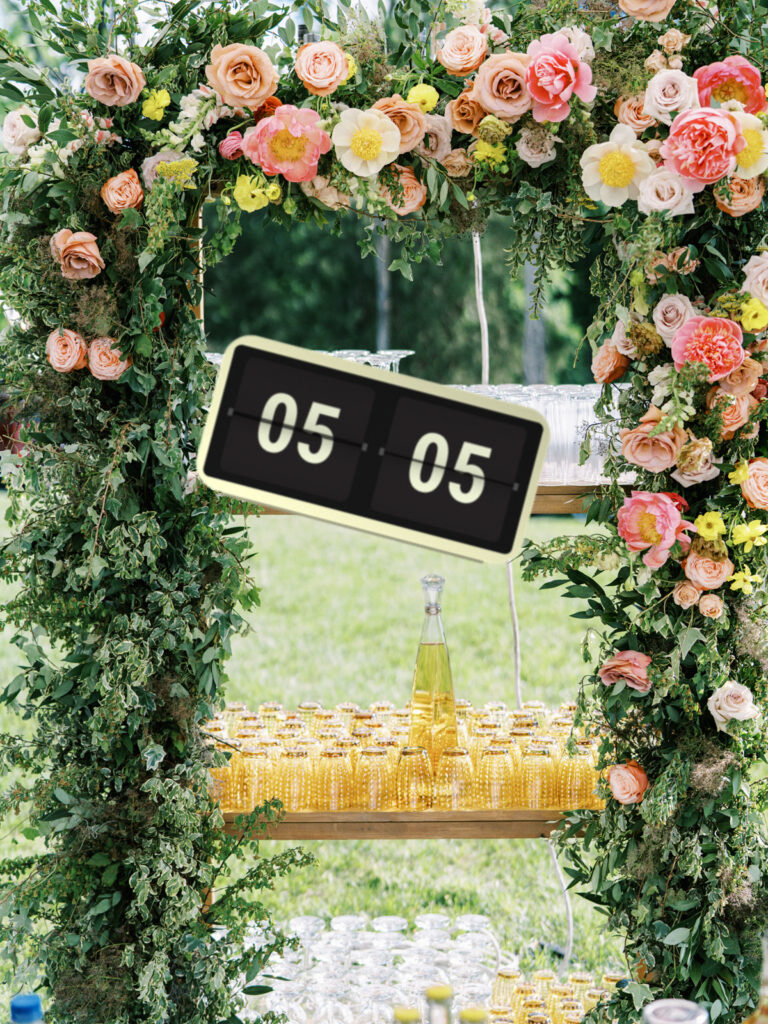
5:05
